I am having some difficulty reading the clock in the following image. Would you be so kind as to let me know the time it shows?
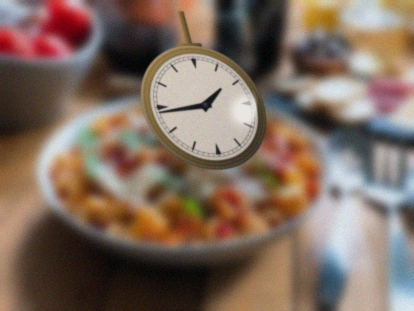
1:44
